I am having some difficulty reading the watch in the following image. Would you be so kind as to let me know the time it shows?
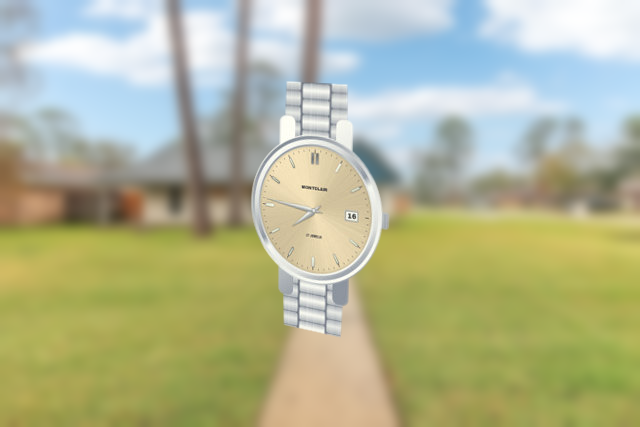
7:46
